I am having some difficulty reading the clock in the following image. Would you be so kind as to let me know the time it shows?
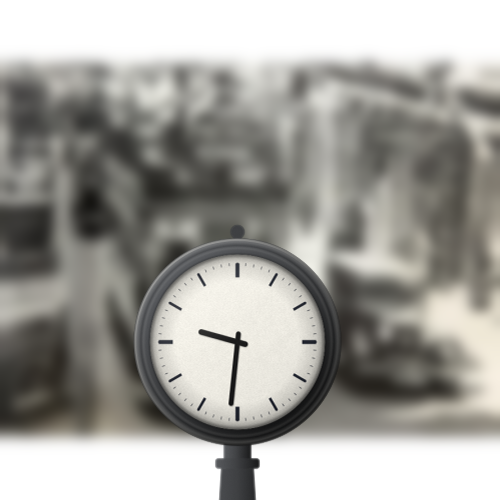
9:31
